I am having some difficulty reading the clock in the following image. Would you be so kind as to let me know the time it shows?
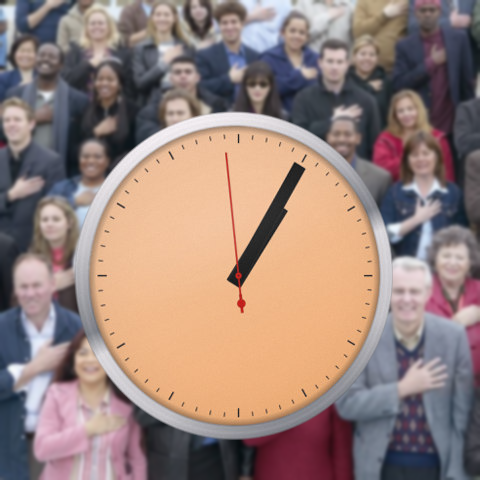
1:04:59
